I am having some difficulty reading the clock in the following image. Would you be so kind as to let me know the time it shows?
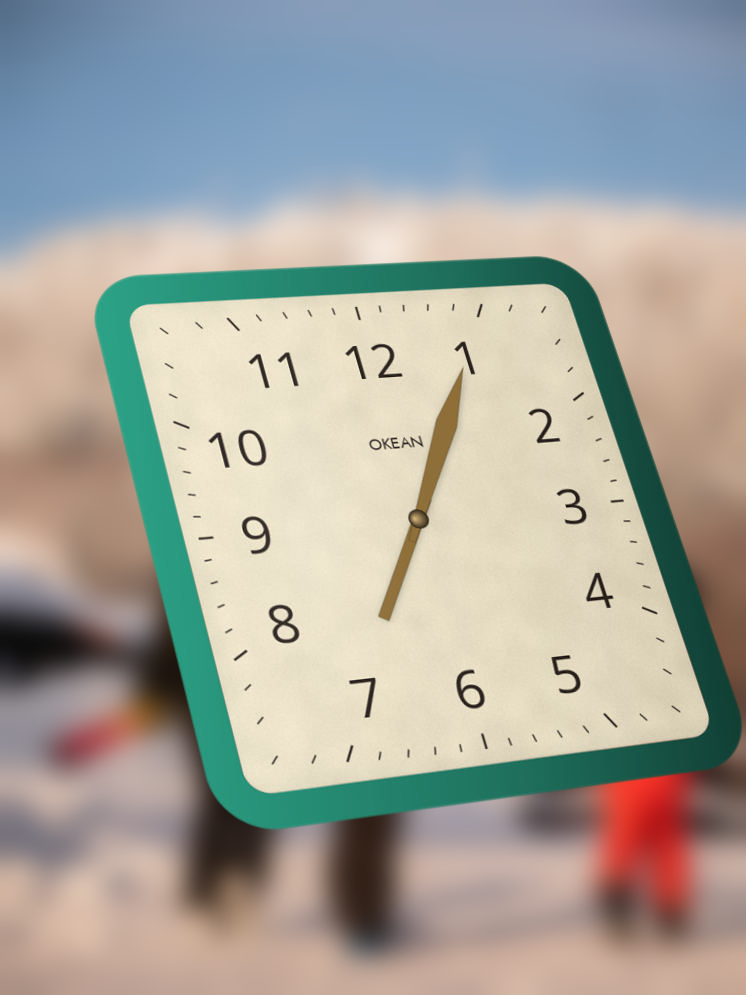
7:05
